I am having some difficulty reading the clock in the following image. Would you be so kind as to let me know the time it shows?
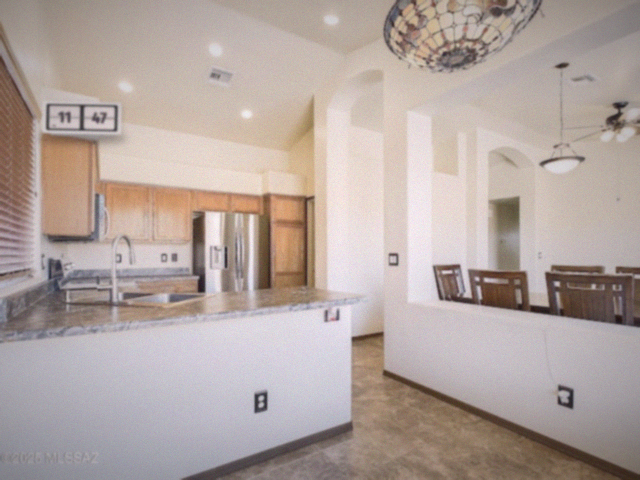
11:47
